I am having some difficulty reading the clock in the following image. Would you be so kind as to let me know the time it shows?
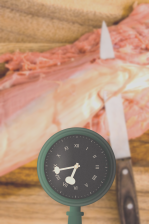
6:43
